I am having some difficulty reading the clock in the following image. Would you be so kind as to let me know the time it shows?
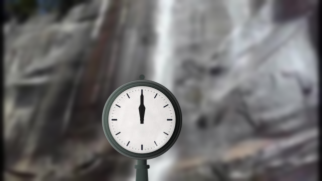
12:00
